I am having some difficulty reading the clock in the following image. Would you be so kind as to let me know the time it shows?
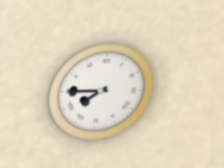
7:45
